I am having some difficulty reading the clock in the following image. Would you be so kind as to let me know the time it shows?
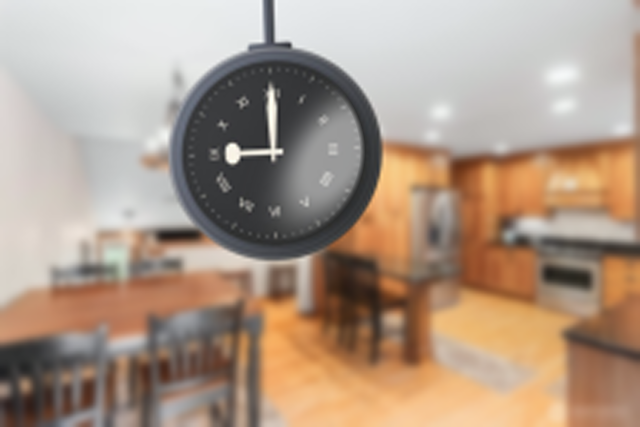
9:00
